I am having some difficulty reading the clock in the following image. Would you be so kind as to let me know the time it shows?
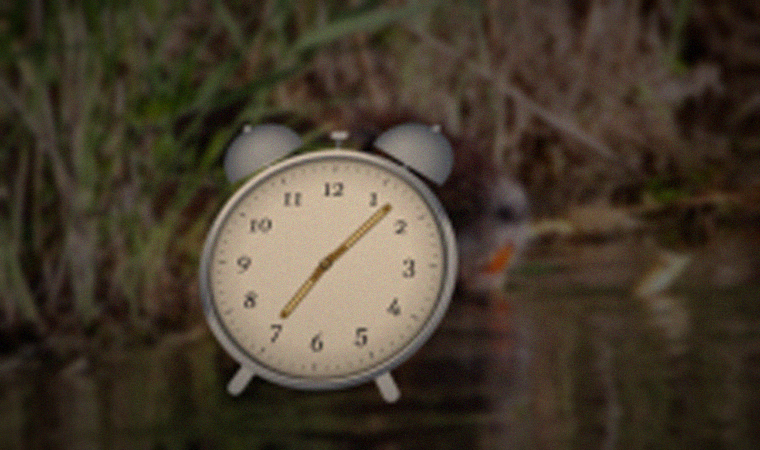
7:07
